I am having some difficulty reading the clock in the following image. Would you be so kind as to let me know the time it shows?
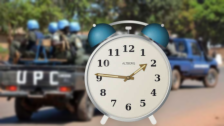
1:46
